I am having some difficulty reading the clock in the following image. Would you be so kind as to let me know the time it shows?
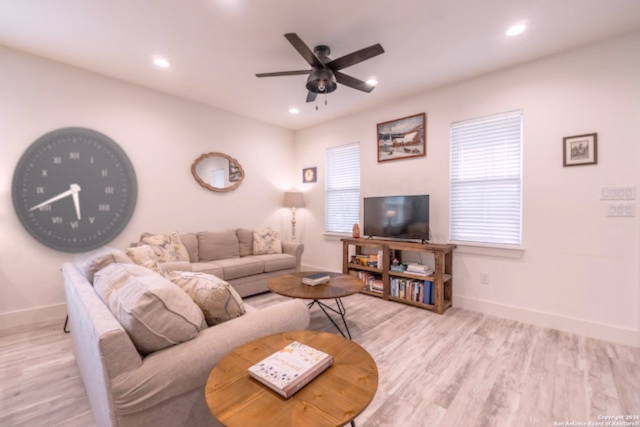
5:41
